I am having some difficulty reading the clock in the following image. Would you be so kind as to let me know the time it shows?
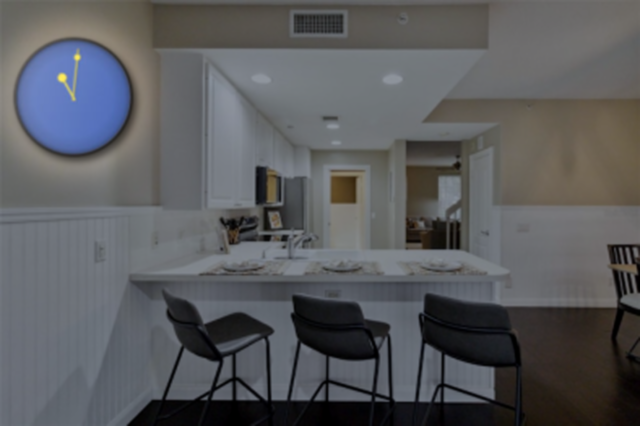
11:01
